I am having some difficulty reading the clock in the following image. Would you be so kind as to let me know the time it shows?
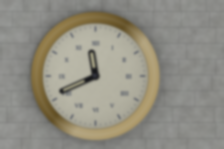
11:41
